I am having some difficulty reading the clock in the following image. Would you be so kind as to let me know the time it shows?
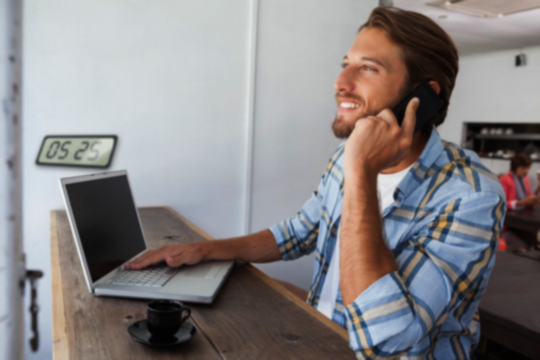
5:25
